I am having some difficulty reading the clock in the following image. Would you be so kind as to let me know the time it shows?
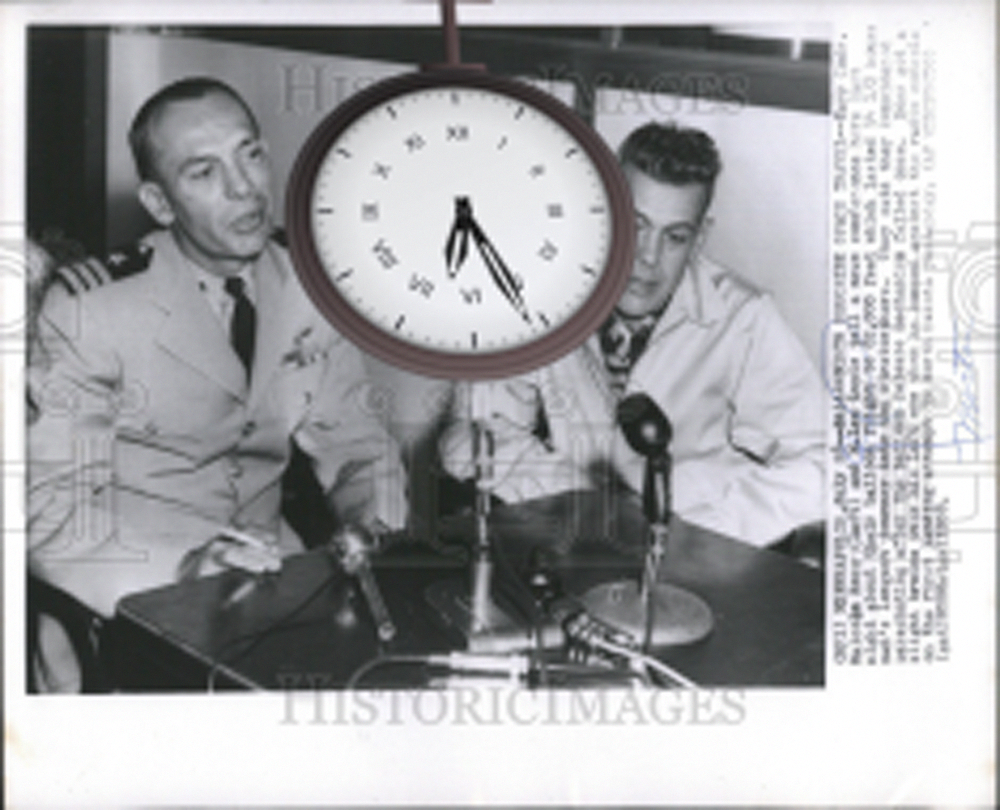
6:26
